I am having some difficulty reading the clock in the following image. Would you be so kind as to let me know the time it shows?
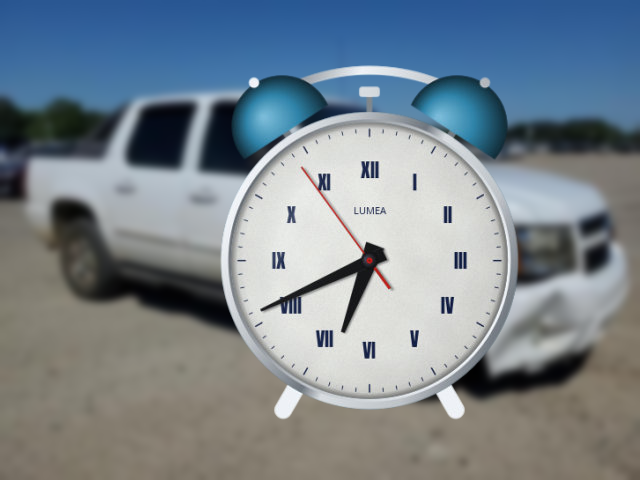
6:40:54
